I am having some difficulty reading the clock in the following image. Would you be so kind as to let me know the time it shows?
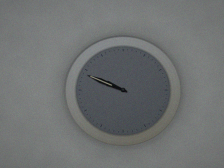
9:49
